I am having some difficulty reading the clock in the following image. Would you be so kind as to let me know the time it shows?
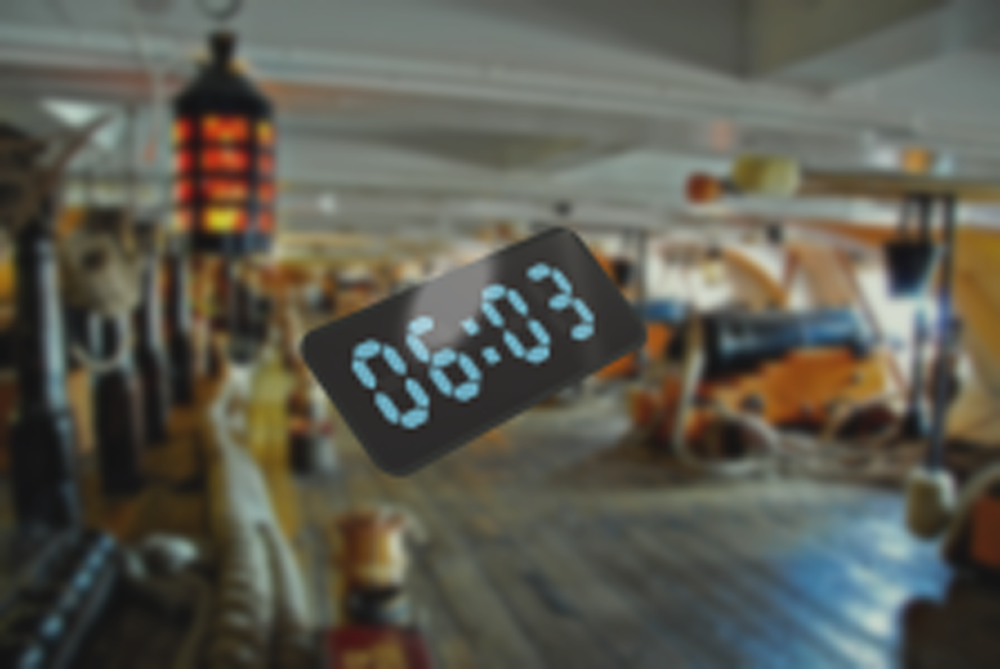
6:03
